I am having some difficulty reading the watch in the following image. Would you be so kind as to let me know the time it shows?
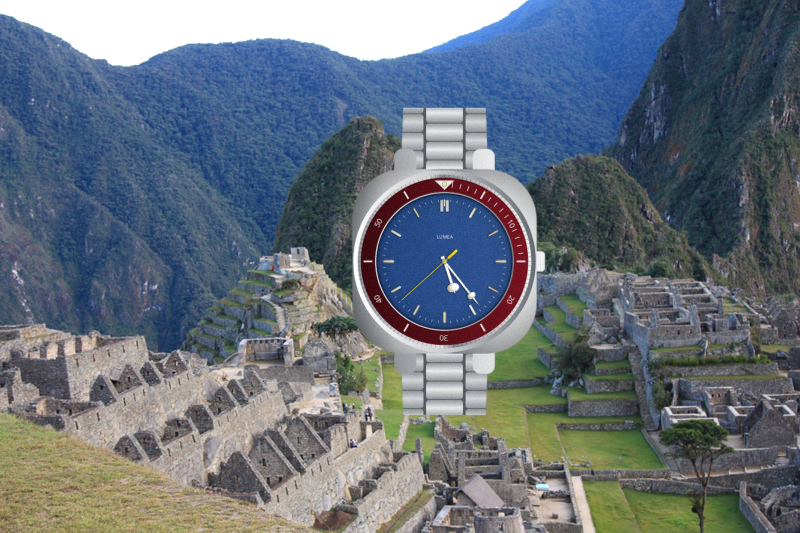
5:23:38
